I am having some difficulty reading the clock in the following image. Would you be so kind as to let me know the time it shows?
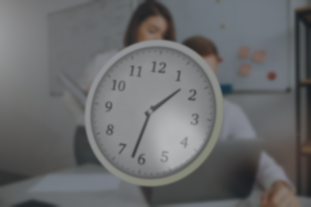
1:32
